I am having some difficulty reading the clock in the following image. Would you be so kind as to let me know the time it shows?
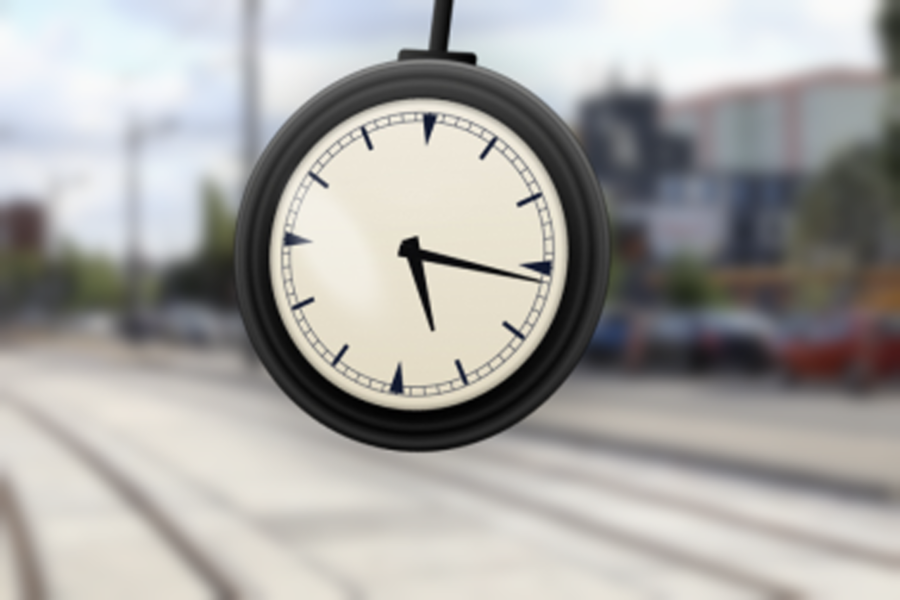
5:16
